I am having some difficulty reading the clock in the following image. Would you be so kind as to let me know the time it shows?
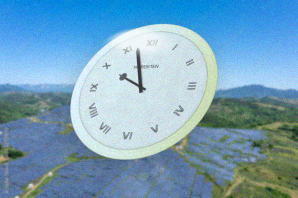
9:57
